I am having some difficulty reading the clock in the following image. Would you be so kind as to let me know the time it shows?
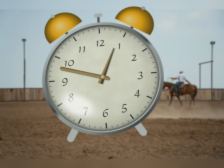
12:48
